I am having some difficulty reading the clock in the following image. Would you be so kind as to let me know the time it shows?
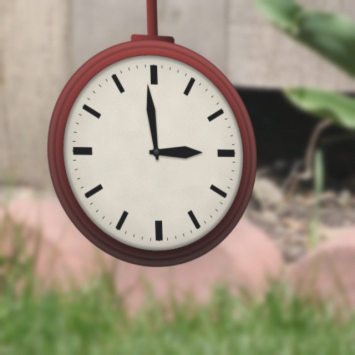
2:59
